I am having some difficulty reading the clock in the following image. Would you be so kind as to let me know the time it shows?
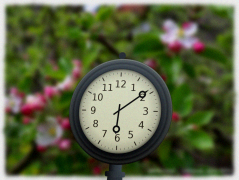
6:09
